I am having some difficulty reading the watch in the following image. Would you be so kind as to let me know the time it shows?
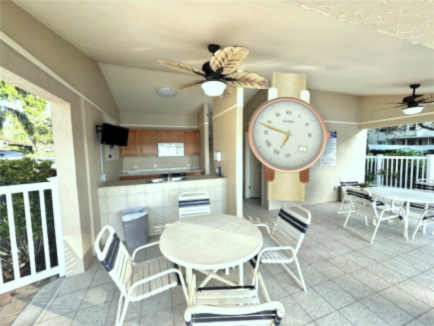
6:48
